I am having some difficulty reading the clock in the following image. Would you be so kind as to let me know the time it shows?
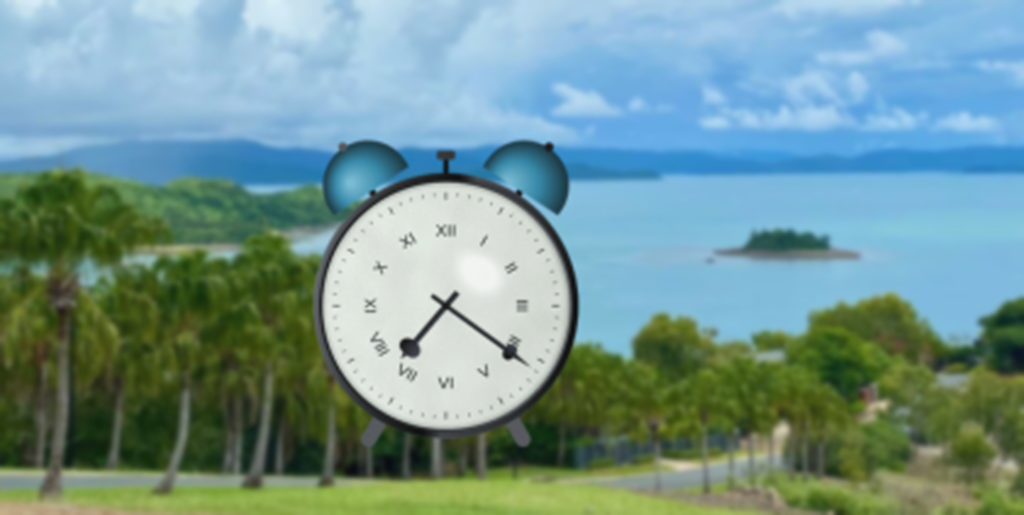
7:21
